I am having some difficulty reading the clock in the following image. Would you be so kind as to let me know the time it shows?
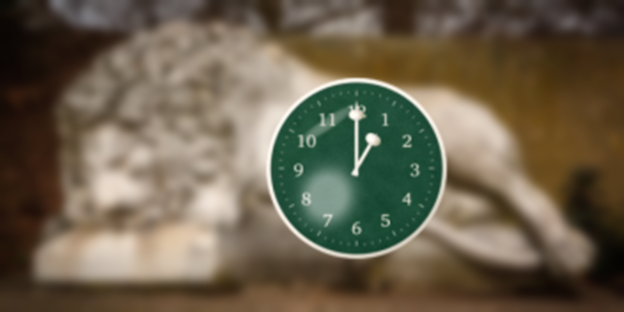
1:00
